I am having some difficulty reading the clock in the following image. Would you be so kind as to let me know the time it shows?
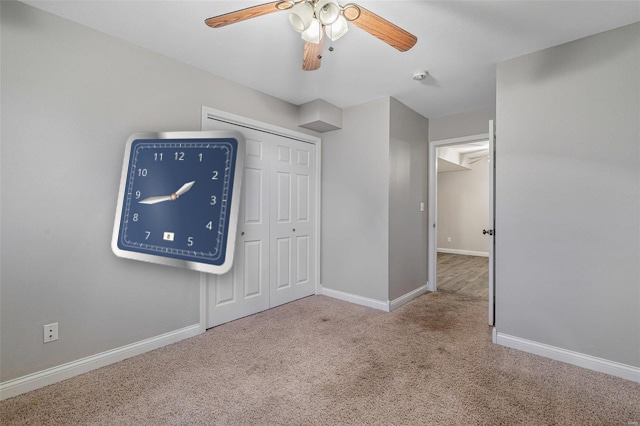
1:43
